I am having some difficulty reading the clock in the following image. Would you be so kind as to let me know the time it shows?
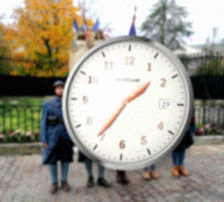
1:36
